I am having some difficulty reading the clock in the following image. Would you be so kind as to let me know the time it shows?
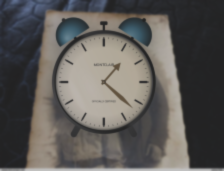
1:22
